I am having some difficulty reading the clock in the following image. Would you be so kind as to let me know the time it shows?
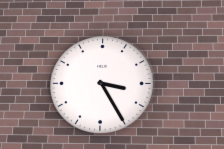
3:25
